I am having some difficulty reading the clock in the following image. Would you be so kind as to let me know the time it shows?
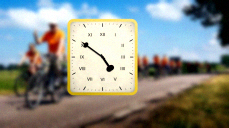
4:51
